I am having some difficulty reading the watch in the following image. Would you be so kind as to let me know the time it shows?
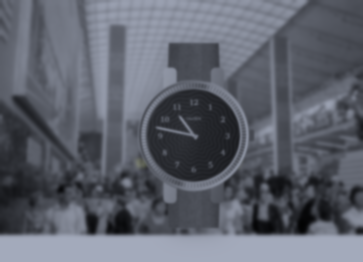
10:47
